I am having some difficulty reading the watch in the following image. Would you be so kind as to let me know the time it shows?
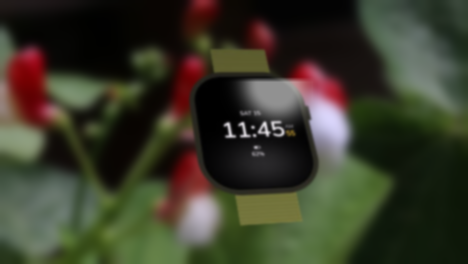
11:45
